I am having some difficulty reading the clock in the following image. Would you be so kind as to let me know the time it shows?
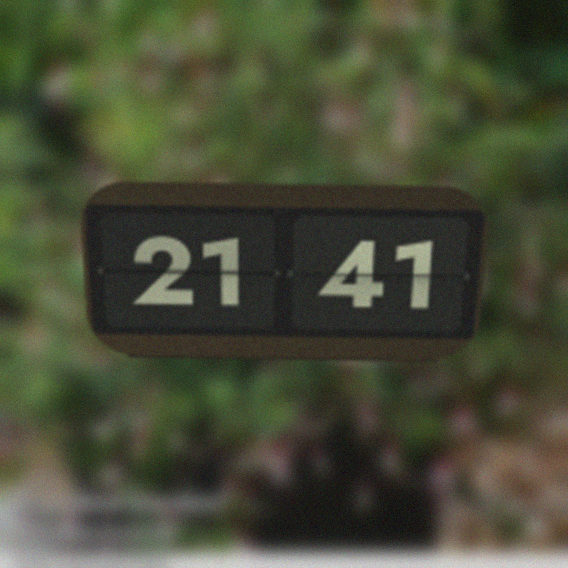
21:41
